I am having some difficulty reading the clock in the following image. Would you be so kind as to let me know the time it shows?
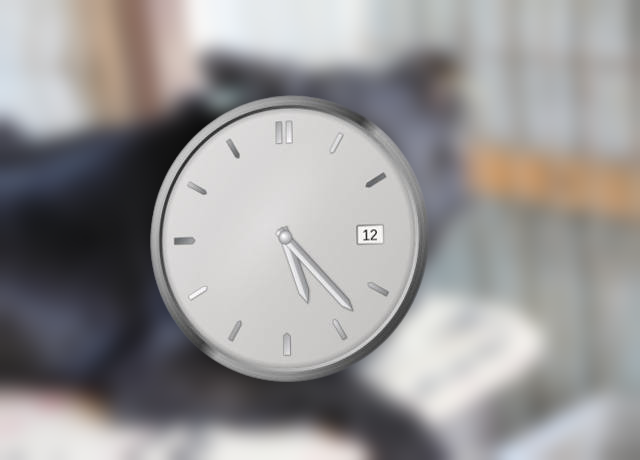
5:23
